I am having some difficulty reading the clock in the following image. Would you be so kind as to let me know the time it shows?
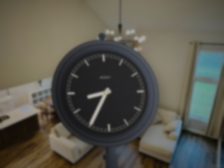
8:35
